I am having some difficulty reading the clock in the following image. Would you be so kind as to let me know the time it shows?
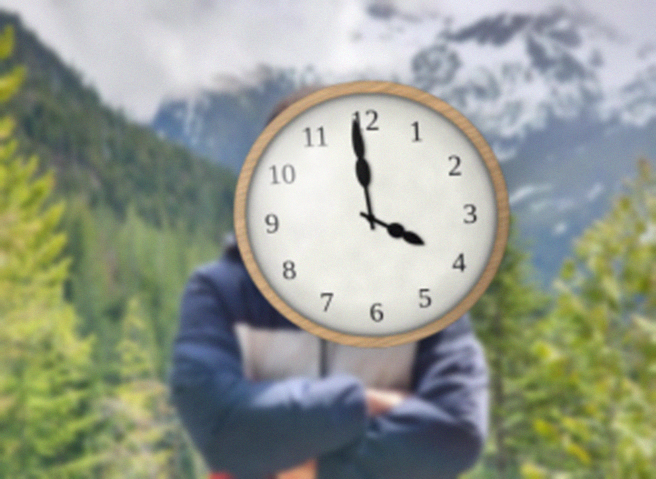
3:59
